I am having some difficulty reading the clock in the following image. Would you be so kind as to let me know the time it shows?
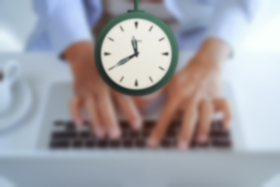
11:40
